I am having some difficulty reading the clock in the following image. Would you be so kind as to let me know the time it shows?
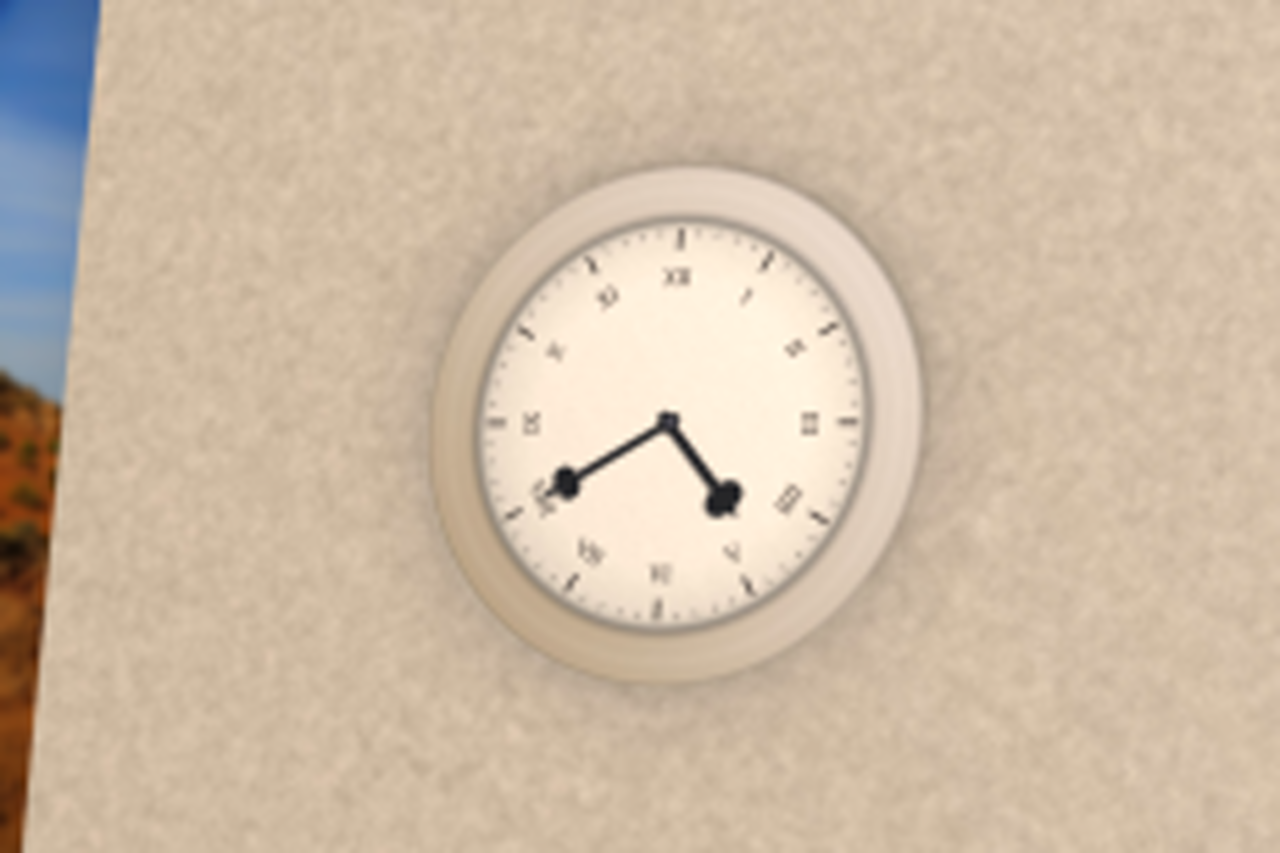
4:40
